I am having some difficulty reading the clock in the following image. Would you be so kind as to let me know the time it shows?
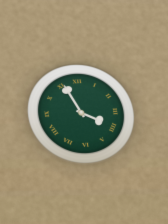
3:56
